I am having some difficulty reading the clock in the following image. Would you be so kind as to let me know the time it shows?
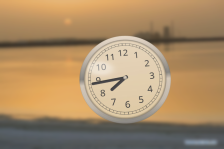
7:44
